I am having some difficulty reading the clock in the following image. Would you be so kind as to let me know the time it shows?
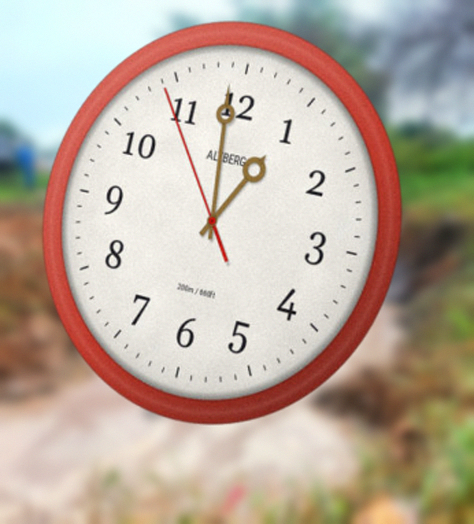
12:58:54
